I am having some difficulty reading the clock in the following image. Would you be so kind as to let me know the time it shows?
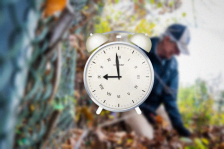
8:59
